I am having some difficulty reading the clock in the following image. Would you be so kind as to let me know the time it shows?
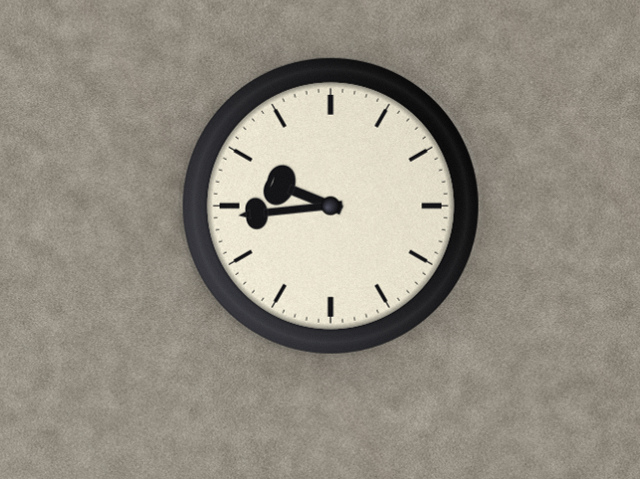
9:44
